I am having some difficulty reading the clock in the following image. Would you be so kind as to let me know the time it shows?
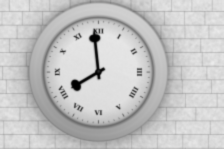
7:59
